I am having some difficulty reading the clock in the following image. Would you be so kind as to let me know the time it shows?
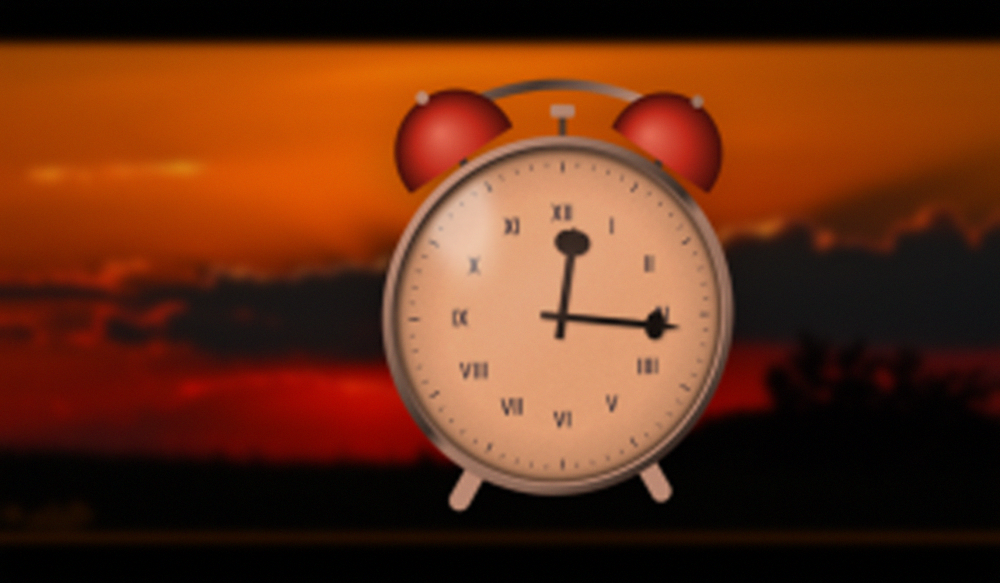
12:16
